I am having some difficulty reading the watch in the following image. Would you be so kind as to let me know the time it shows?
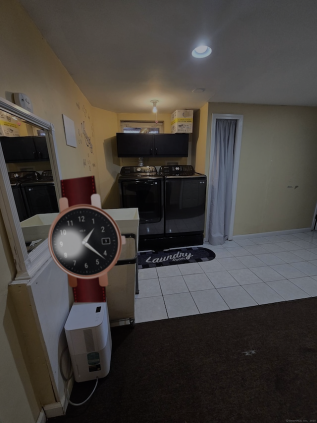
1:22
